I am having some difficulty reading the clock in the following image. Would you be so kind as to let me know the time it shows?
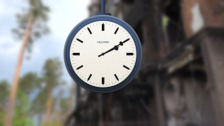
2:10
